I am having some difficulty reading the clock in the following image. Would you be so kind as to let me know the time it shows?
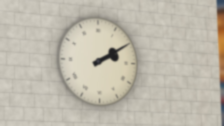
2:10
